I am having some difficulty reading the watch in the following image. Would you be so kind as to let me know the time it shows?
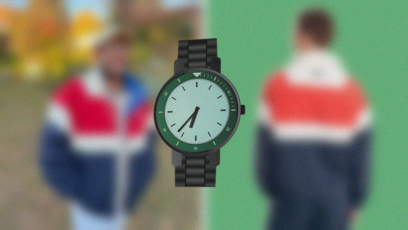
6:37
